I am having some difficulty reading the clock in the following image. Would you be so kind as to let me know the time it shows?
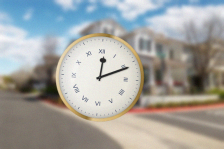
12:11
